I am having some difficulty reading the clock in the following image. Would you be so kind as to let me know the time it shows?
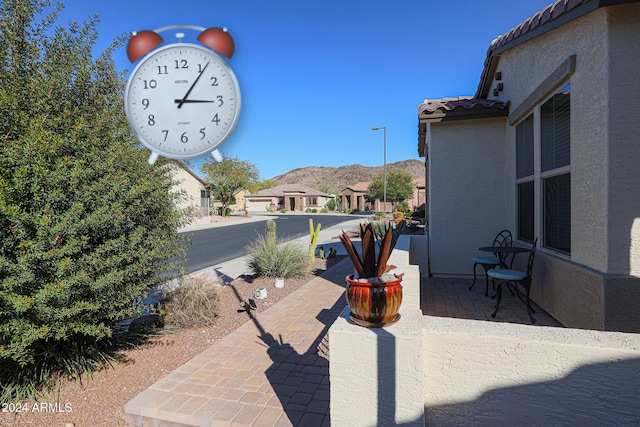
3:06
